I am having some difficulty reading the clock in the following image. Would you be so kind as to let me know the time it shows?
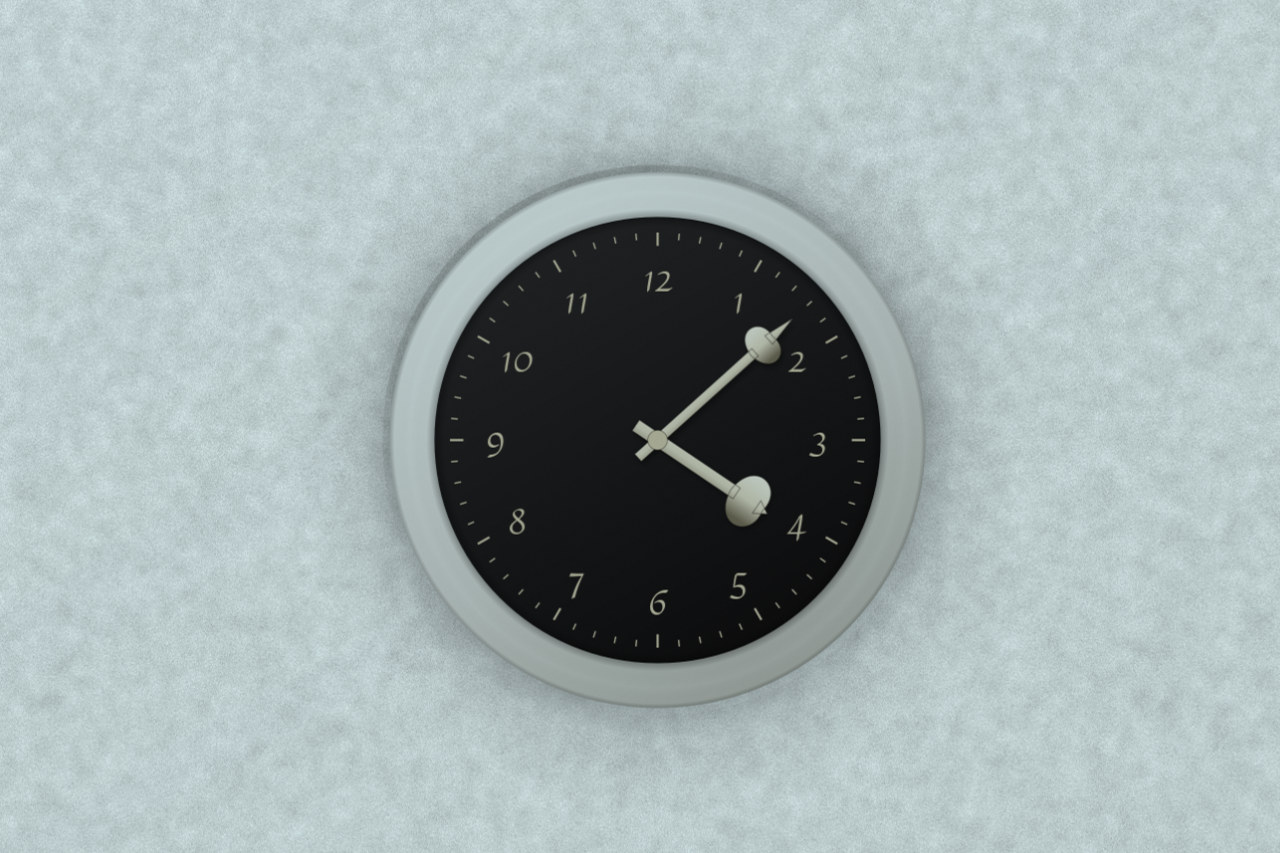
4:08
